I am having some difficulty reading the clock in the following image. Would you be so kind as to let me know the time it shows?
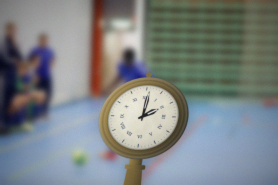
2:01
